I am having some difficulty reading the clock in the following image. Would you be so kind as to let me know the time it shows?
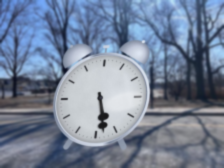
5:28
